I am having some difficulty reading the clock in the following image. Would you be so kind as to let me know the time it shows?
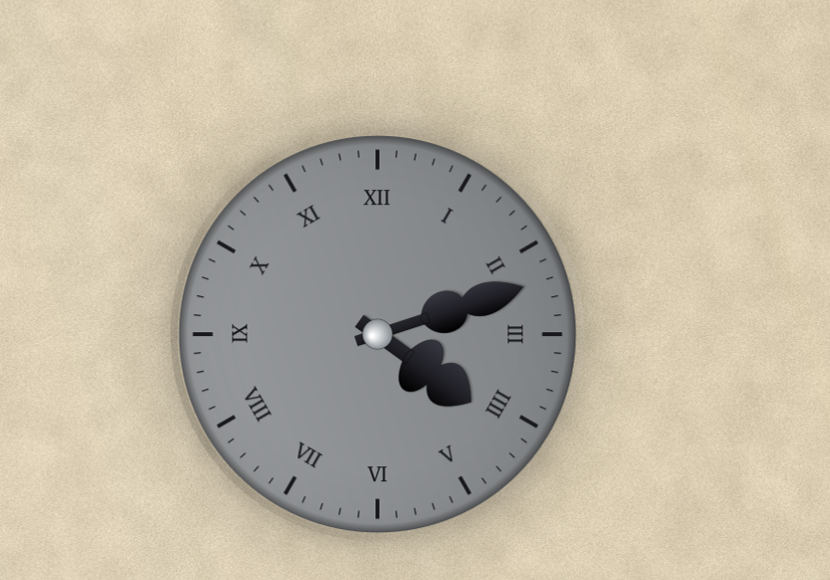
4:12
